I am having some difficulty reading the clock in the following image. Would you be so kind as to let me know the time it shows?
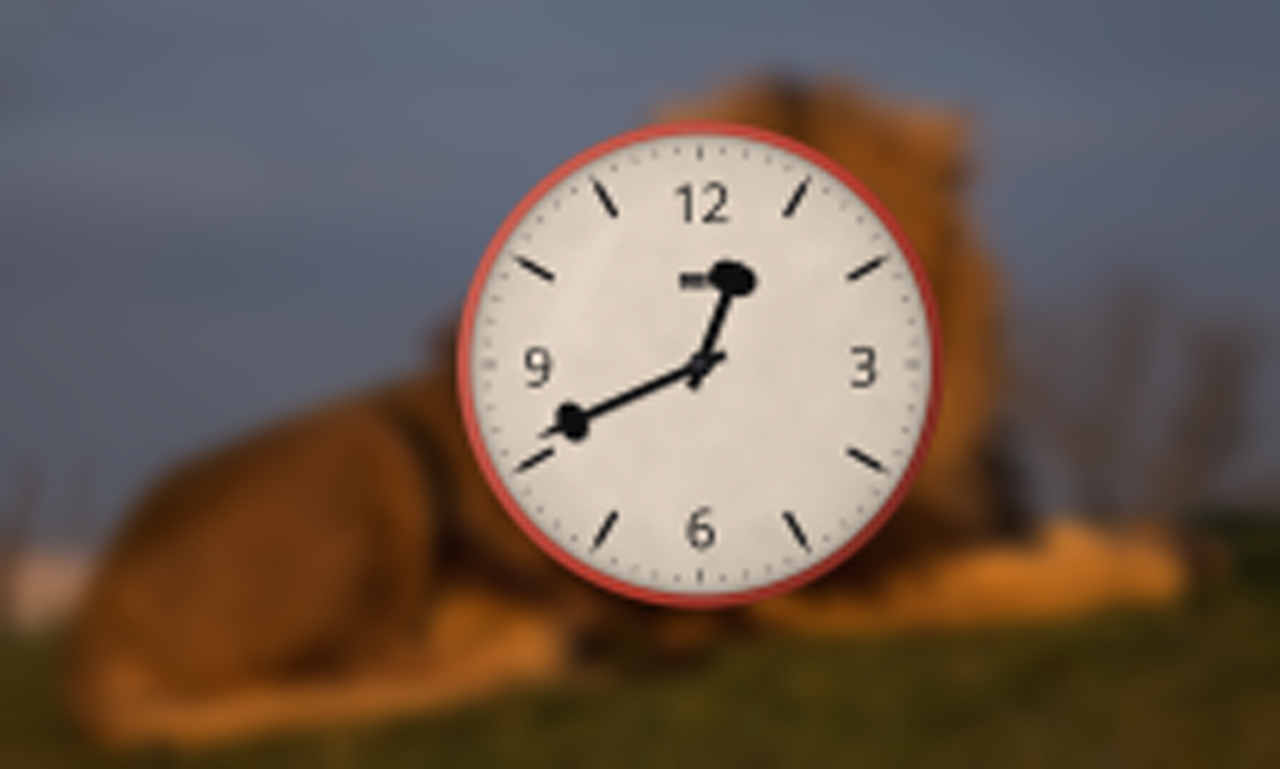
12:41
